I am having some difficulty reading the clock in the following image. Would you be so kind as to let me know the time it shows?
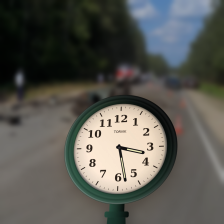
3:28
